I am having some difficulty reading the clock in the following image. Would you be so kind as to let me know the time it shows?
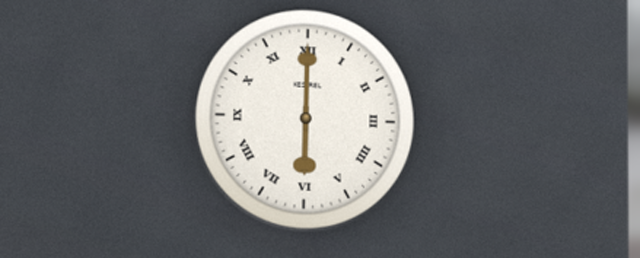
6:00
